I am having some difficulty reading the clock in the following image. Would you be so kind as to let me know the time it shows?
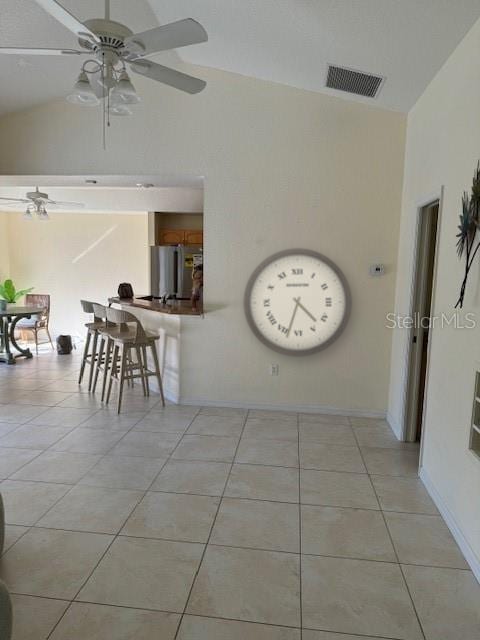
4:33
